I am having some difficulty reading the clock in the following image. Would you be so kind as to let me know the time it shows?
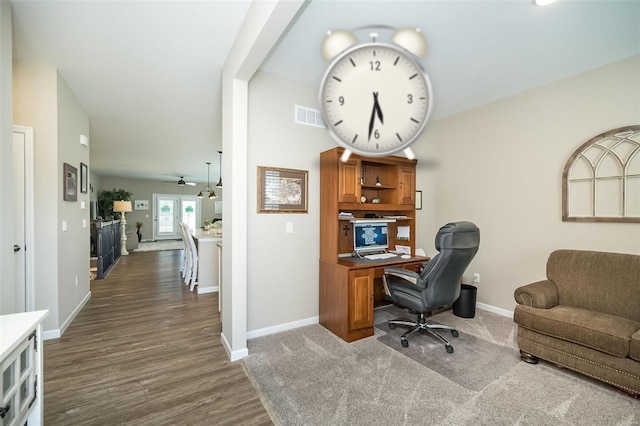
5:32
